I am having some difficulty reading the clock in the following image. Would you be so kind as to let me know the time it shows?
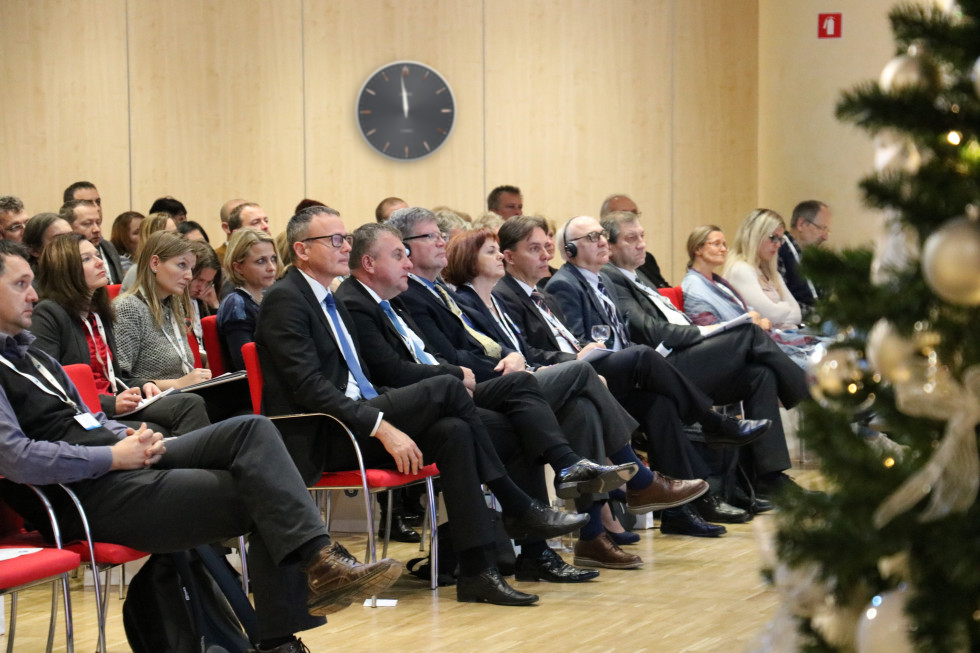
11:59
